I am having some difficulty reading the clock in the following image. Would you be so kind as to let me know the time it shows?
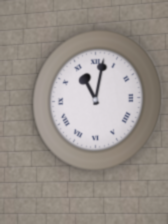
11:02
